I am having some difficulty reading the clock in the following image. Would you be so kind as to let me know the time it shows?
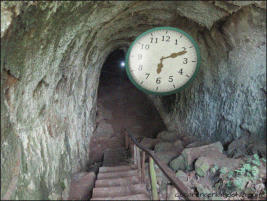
6:11
